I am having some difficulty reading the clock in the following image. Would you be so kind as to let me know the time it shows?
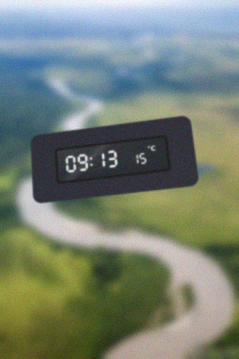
9:13
